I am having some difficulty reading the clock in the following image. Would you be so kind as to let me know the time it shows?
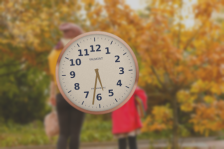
5:32
